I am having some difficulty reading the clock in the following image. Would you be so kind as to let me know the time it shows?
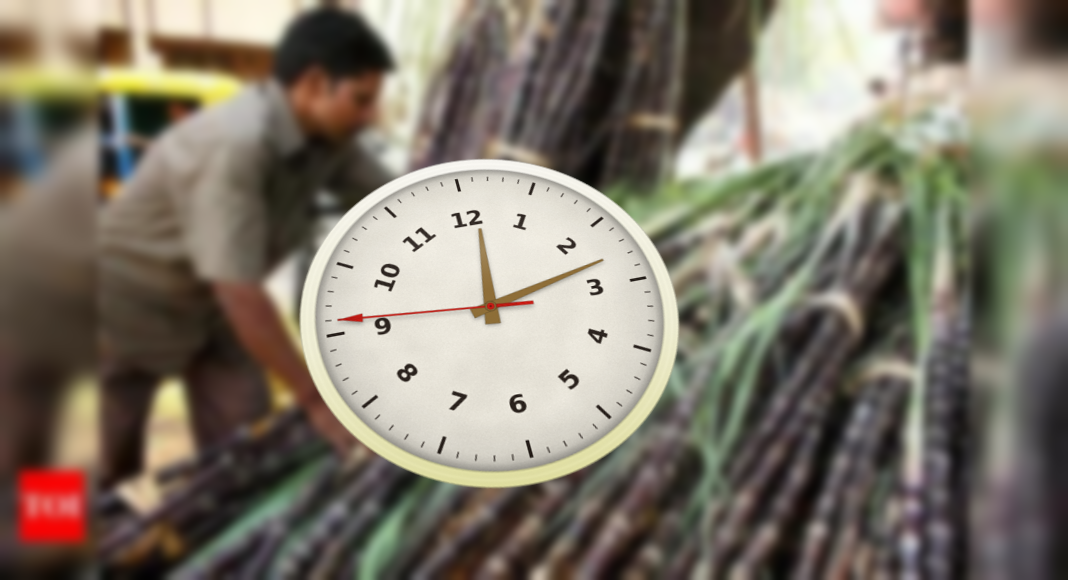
12:12:46
